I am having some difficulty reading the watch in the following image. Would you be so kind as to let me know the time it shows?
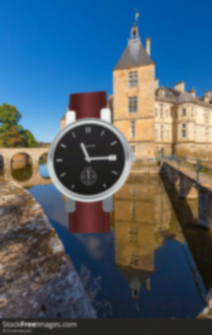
11:15
